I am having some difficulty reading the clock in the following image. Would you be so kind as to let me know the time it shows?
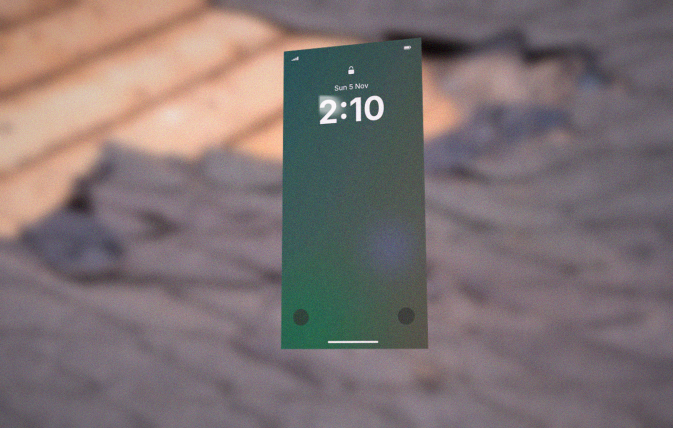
2:10
